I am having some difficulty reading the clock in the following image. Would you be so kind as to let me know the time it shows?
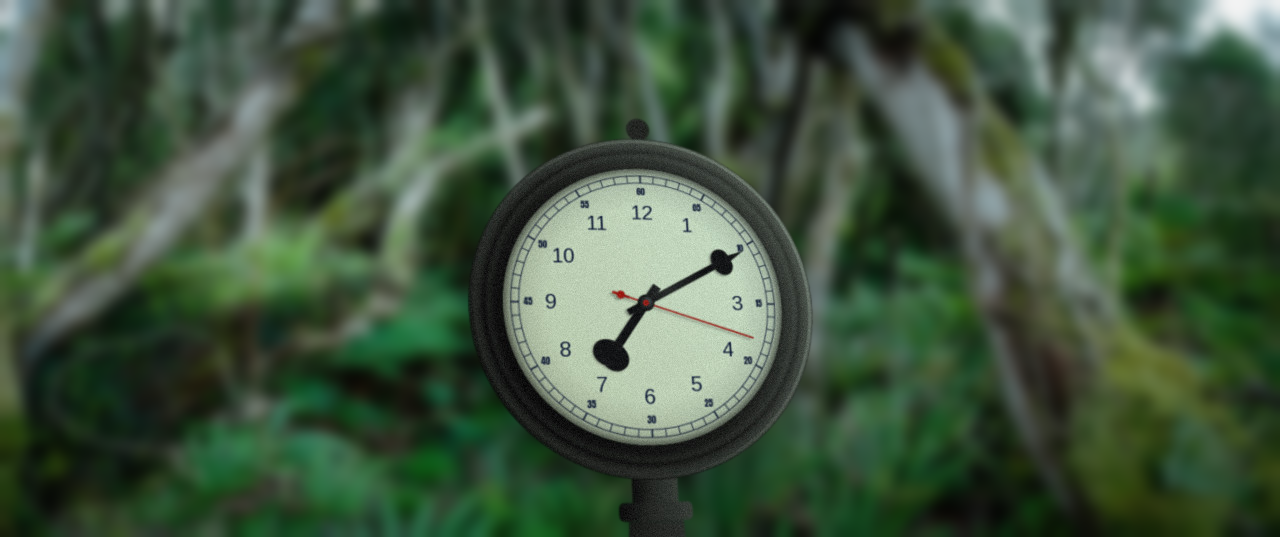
7:10:18
